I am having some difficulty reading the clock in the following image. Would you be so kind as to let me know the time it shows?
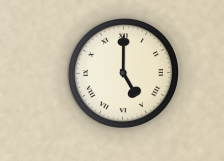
5:00
